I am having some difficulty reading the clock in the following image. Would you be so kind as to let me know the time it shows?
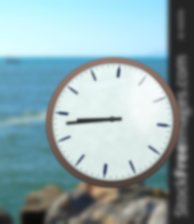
8:43
